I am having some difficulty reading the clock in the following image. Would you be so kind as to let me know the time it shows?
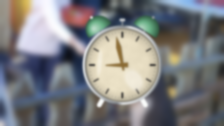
8:58
